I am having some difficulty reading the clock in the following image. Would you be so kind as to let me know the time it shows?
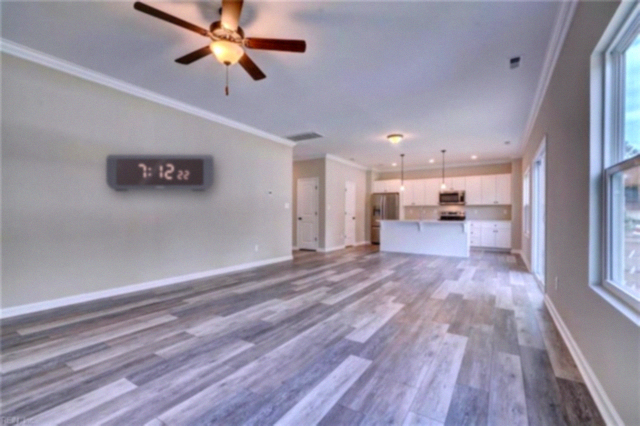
7:12
